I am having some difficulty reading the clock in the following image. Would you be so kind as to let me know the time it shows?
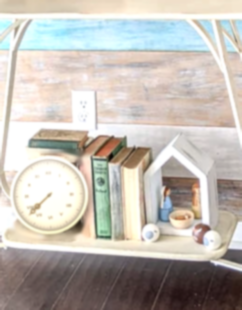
7:38
